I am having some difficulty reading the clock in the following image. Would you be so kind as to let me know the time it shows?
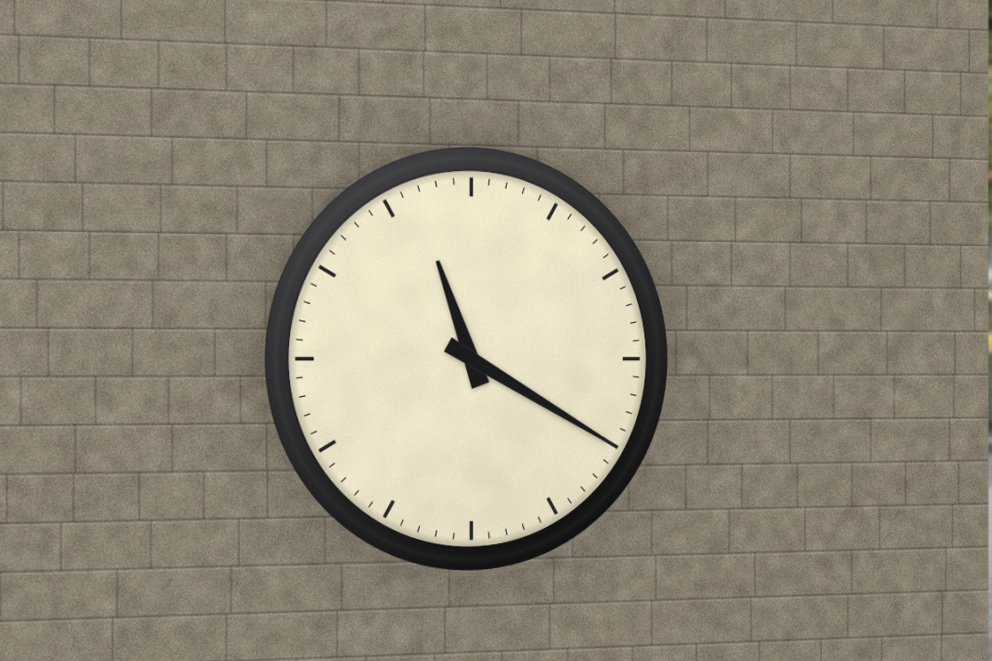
11:20
